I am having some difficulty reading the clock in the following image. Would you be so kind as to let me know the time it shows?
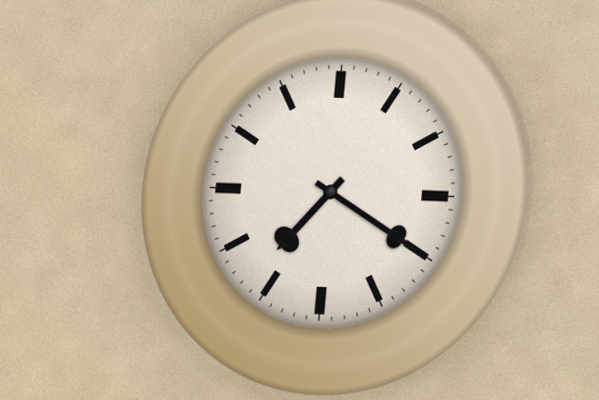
7:20
